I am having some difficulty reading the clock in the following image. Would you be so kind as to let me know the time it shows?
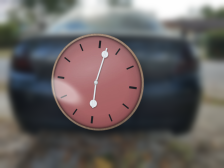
6:02
